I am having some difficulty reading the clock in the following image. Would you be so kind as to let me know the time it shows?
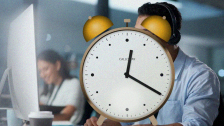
12:20
